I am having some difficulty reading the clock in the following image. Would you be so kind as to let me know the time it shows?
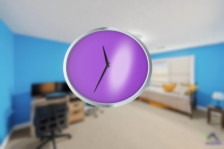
11:34
